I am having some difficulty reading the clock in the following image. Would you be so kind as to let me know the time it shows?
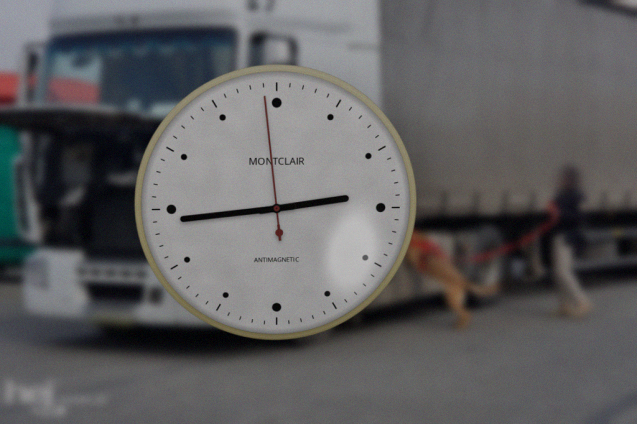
2:43:59
